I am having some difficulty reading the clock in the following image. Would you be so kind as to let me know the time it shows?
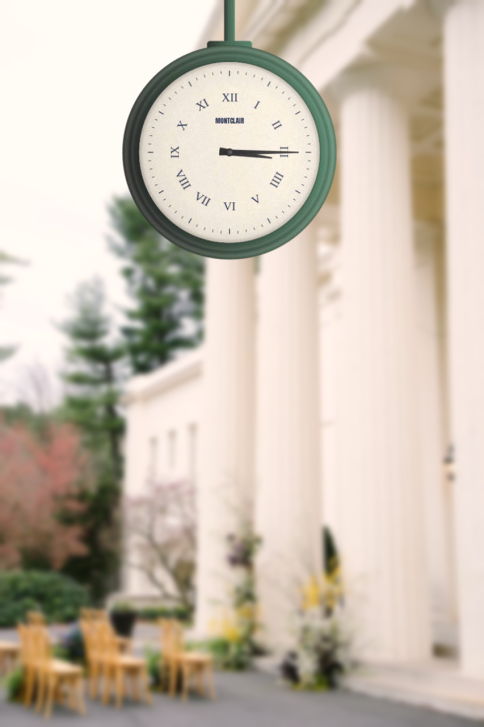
3:15
